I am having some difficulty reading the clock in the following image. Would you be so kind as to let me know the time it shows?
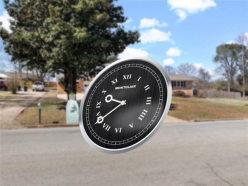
9:39
